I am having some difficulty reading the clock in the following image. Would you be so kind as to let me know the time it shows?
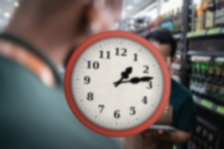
1:13
